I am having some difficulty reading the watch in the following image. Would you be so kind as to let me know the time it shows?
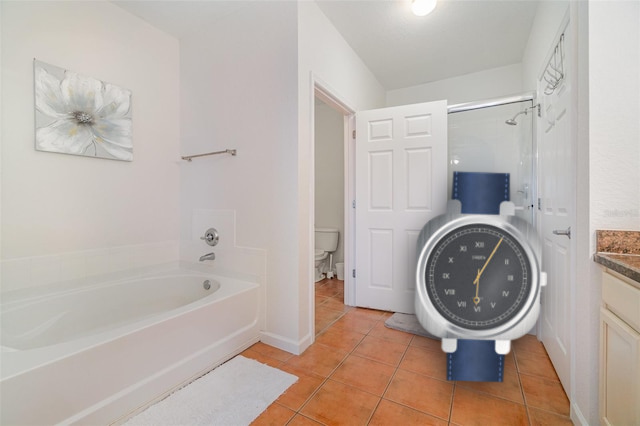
6:05
